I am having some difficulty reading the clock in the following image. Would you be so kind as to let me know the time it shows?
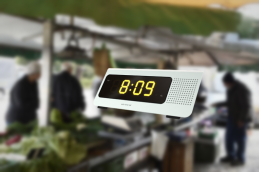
8:09
